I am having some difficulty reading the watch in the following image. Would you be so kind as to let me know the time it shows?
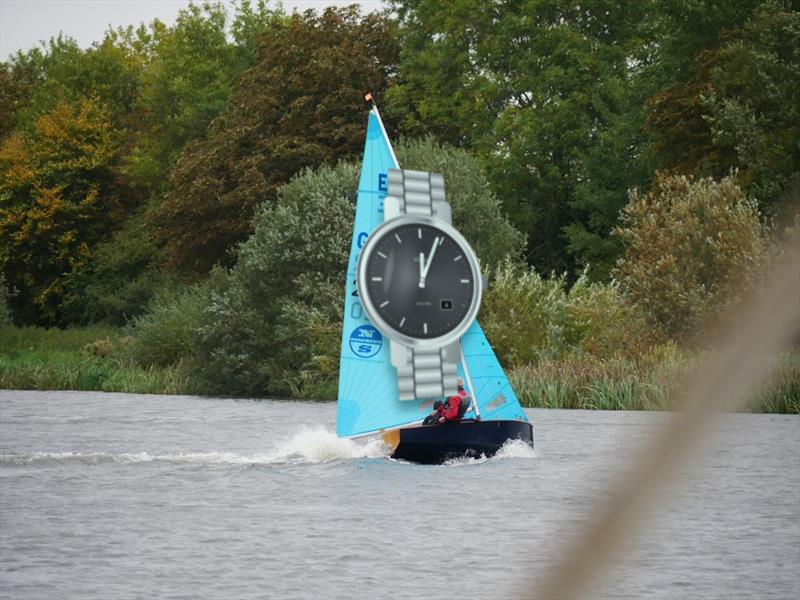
12:04
